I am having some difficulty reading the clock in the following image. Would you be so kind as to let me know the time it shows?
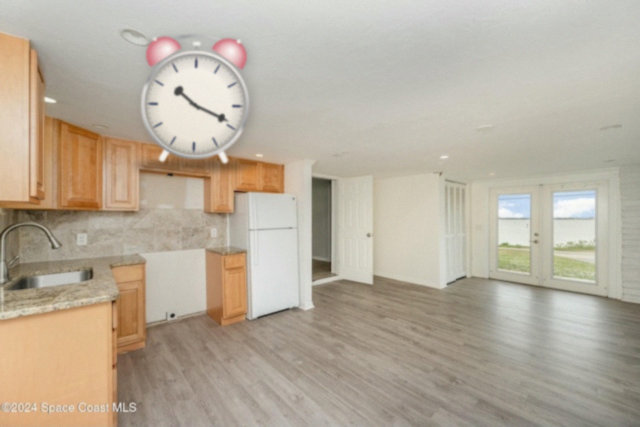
10:19
